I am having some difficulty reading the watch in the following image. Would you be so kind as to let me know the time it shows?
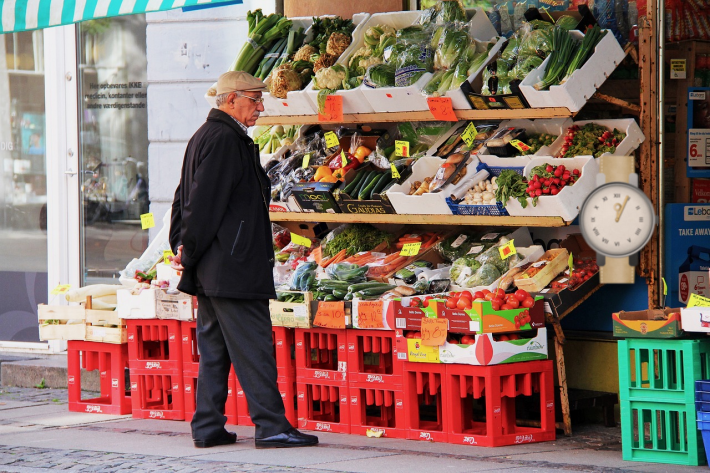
12:04
